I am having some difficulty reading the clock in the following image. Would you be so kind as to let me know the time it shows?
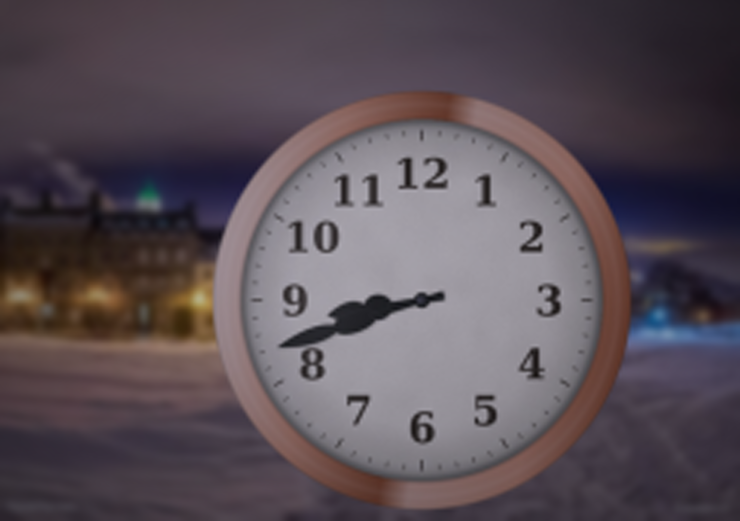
8:42
